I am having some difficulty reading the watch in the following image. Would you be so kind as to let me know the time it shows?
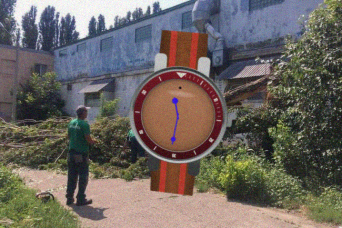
11:31
